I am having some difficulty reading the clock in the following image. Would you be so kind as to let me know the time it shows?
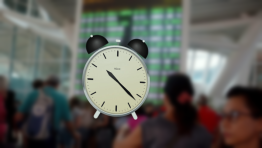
10:22
